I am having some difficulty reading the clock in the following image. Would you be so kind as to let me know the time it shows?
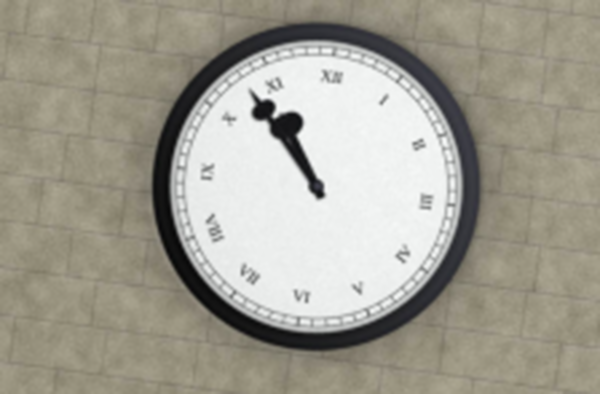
10:53
